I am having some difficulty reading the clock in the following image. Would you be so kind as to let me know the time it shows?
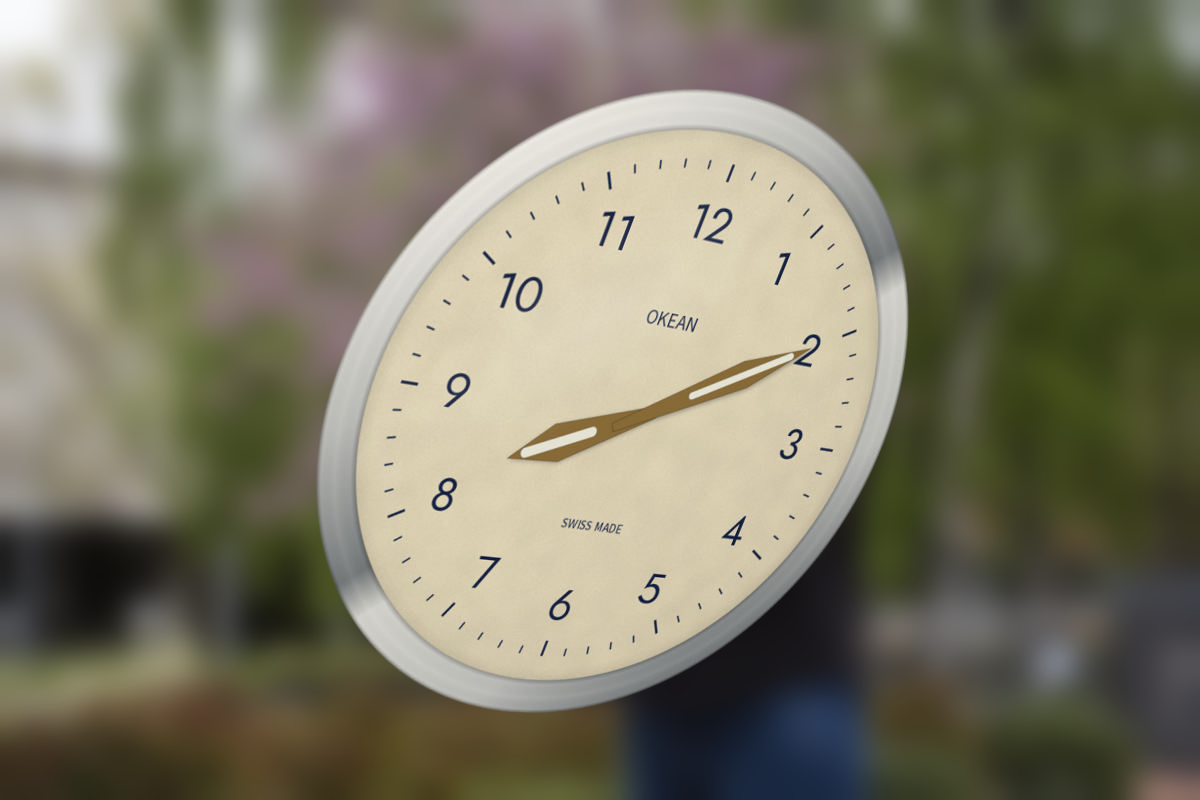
8:10
